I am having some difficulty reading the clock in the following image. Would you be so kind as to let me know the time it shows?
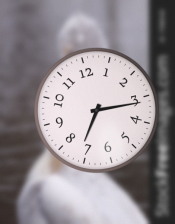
7:16
